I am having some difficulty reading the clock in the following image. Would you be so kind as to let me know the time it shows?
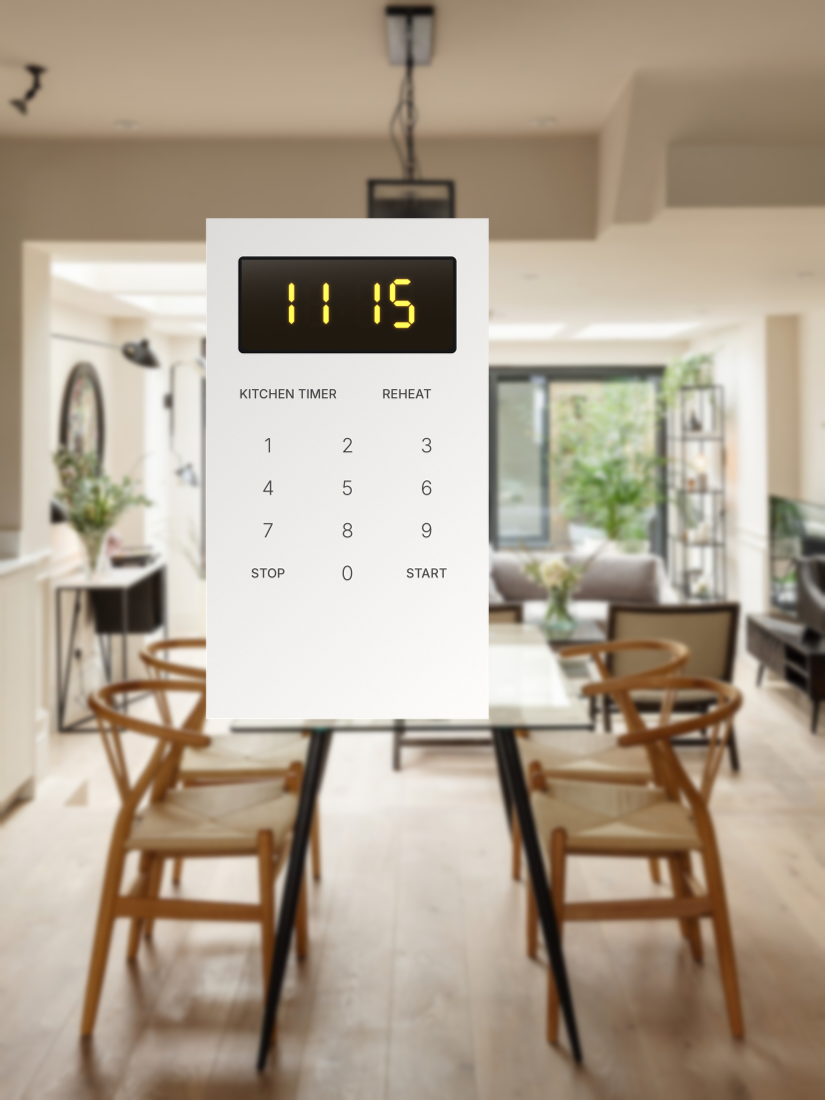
11:15
